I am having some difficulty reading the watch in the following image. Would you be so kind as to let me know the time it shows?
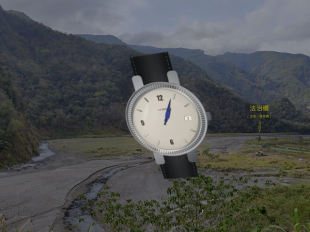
1:04
